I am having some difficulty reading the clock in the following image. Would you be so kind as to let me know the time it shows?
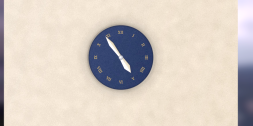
4:54
